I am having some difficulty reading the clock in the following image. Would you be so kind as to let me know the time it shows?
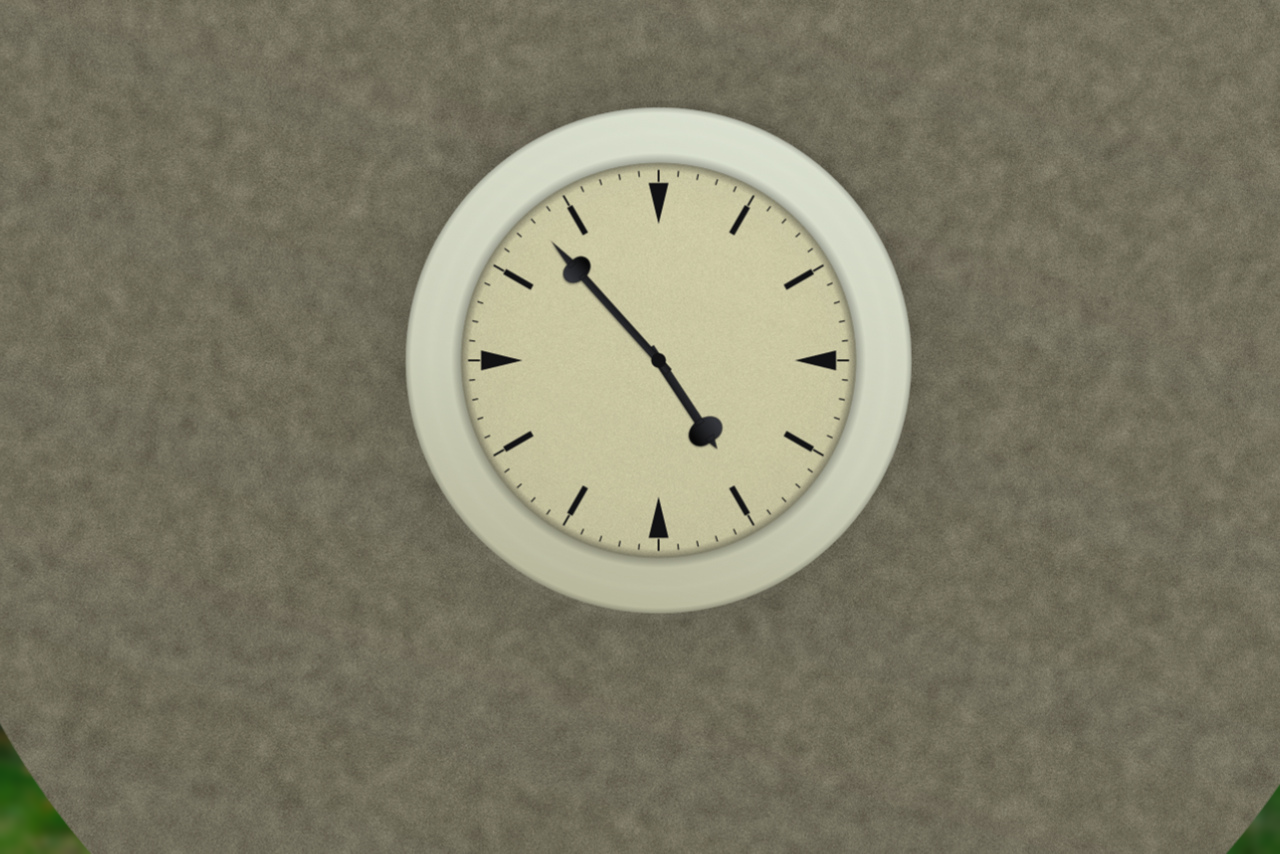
4:53
